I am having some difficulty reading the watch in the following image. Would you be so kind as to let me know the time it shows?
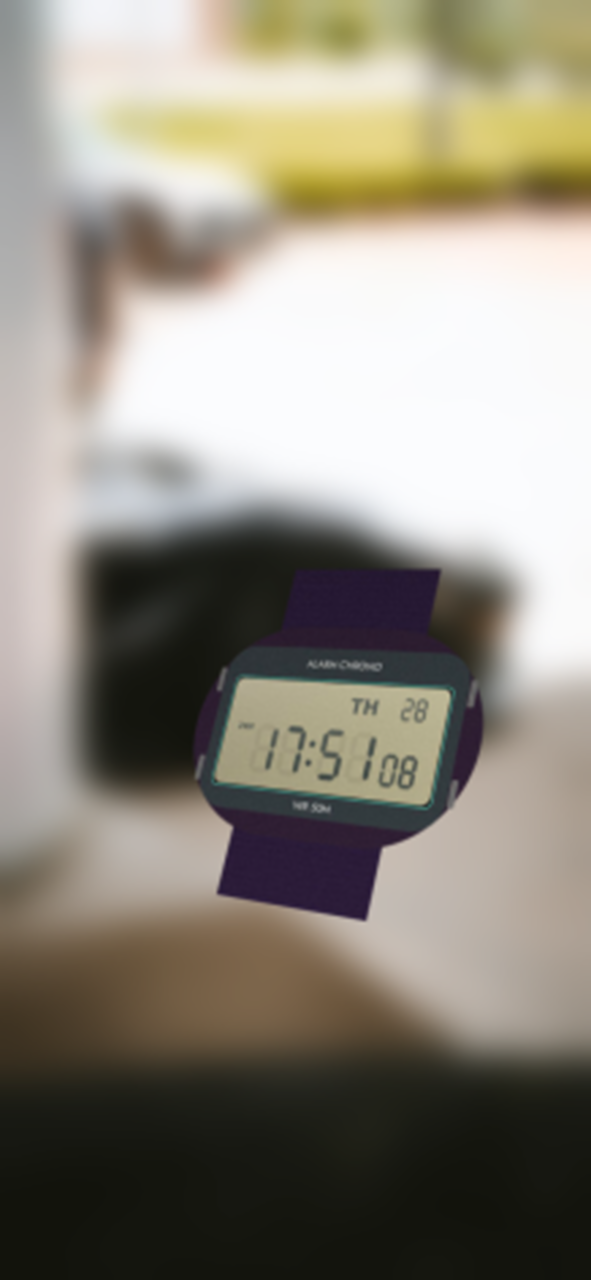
17:51:08
